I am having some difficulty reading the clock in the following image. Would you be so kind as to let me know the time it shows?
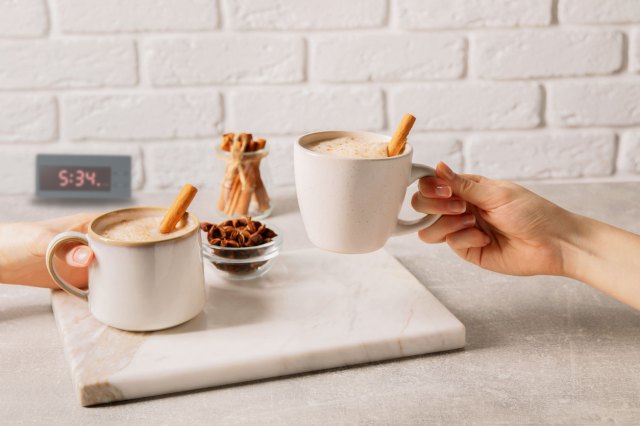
5:34
